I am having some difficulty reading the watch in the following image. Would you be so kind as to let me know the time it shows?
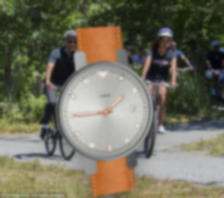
1:45
